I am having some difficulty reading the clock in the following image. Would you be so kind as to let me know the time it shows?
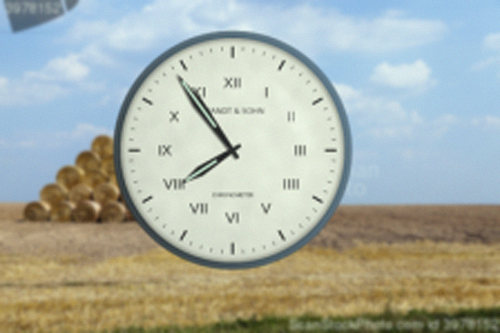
7:54
